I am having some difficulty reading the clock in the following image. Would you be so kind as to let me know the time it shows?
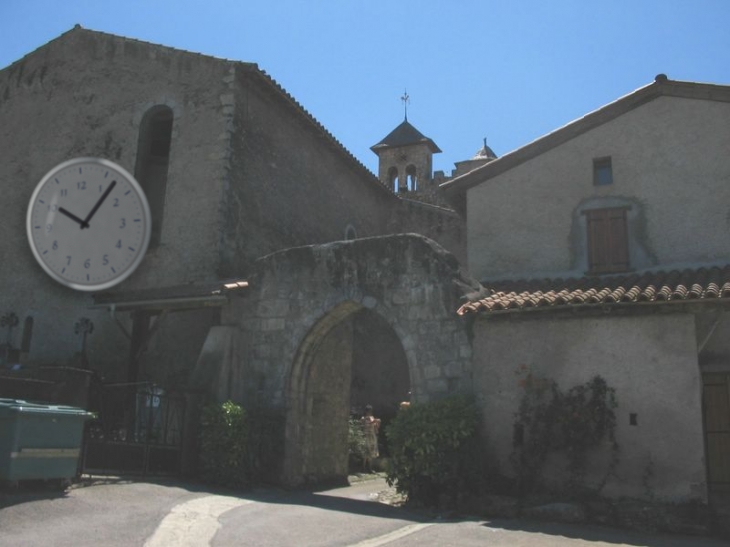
10:07
